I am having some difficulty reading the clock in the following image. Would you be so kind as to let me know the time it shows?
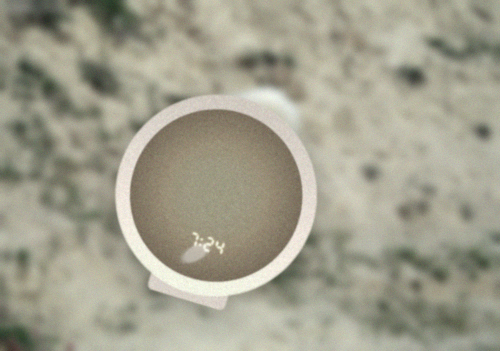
7:24
